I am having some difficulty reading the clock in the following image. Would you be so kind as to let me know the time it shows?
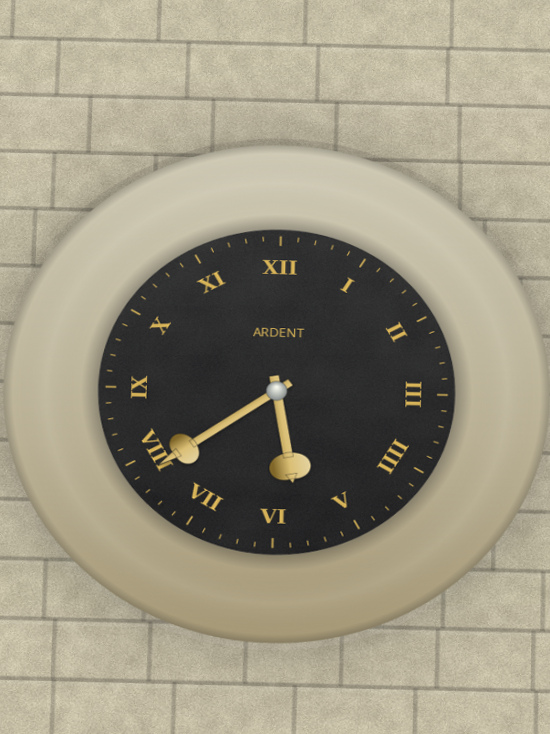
5:39
